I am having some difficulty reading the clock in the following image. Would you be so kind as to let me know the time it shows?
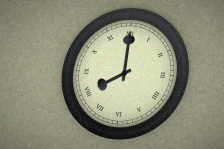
8:00
